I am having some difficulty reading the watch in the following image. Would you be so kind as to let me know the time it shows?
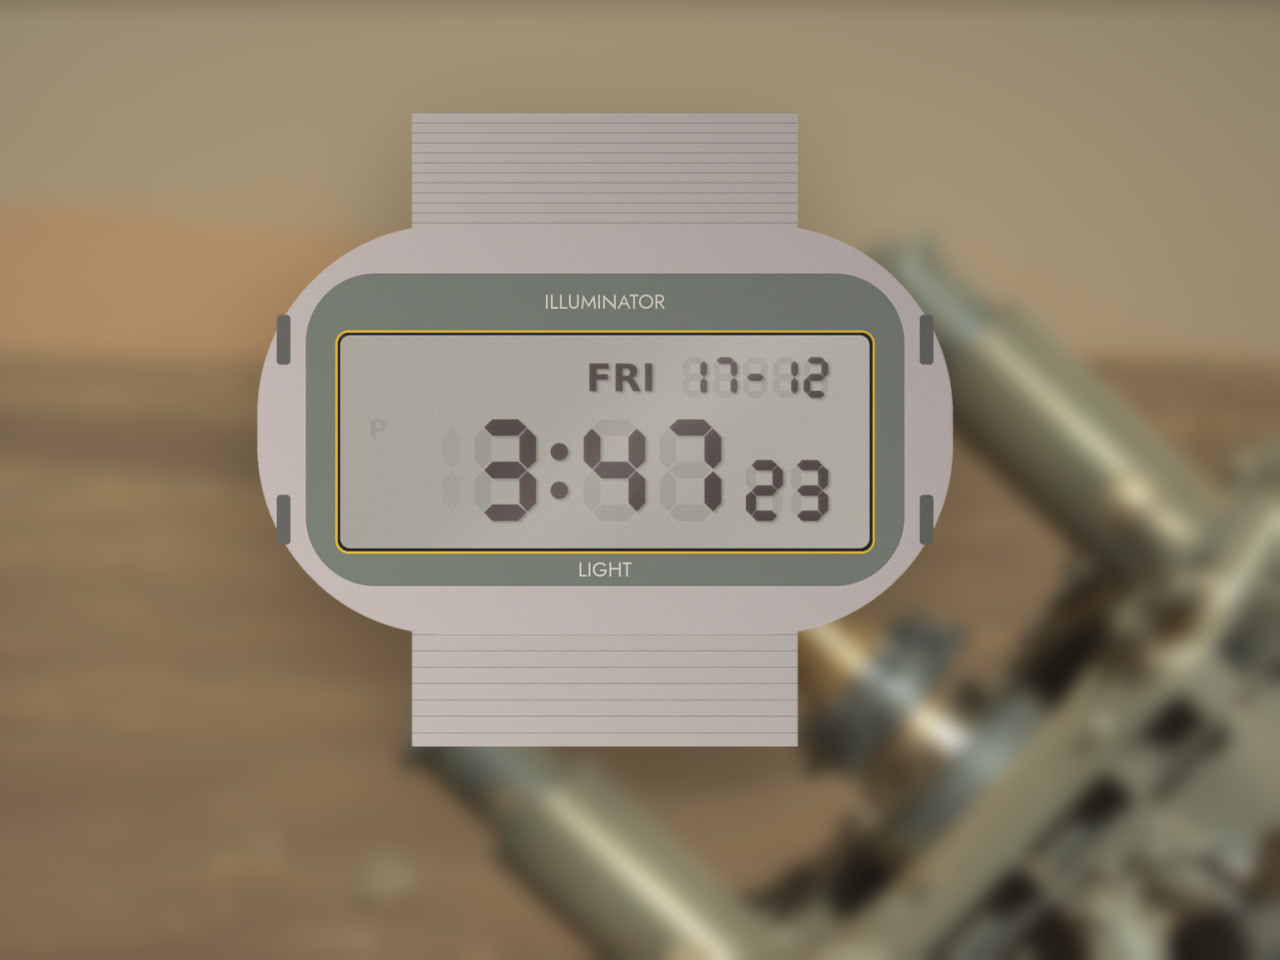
3:47:23
